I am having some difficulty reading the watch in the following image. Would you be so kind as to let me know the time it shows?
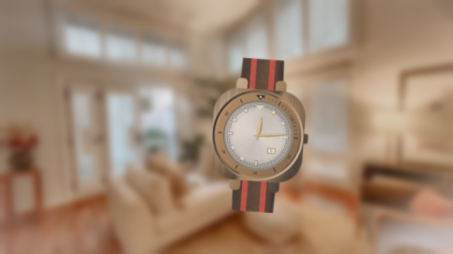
12:14
